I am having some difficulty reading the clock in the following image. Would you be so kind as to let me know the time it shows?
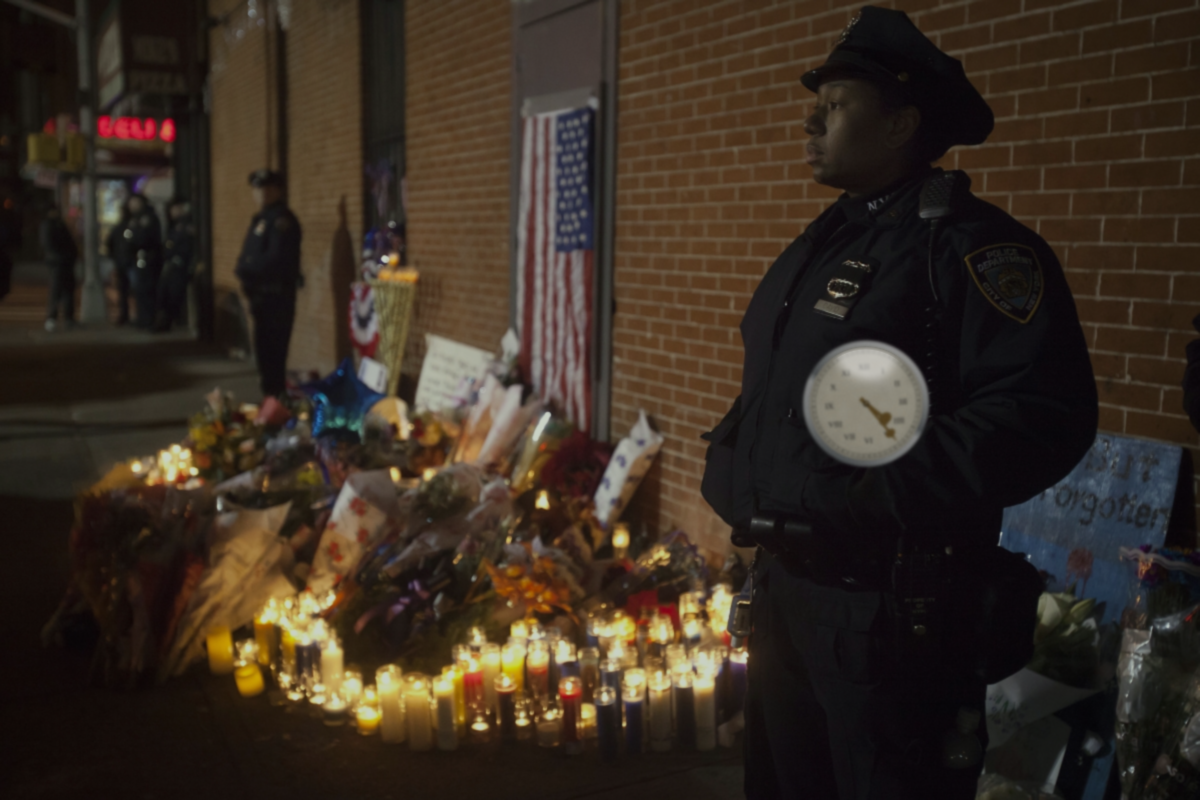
4:24
